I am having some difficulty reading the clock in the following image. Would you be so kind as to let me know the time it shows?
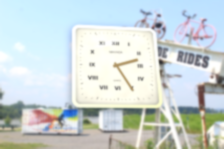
2:25
